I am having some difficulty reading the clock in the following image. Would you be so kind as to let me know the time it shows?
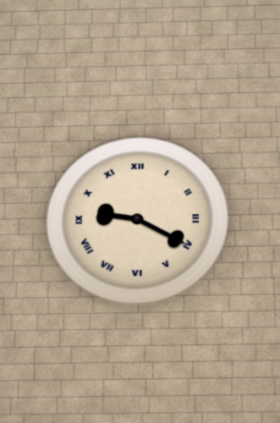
9:20
